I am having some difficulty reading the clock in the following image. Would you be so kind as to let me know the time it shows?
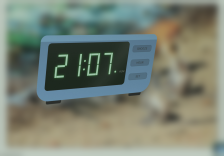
21:07
